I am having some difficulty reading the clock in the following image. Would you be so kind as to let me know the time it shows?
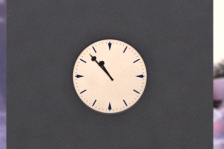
10:53
